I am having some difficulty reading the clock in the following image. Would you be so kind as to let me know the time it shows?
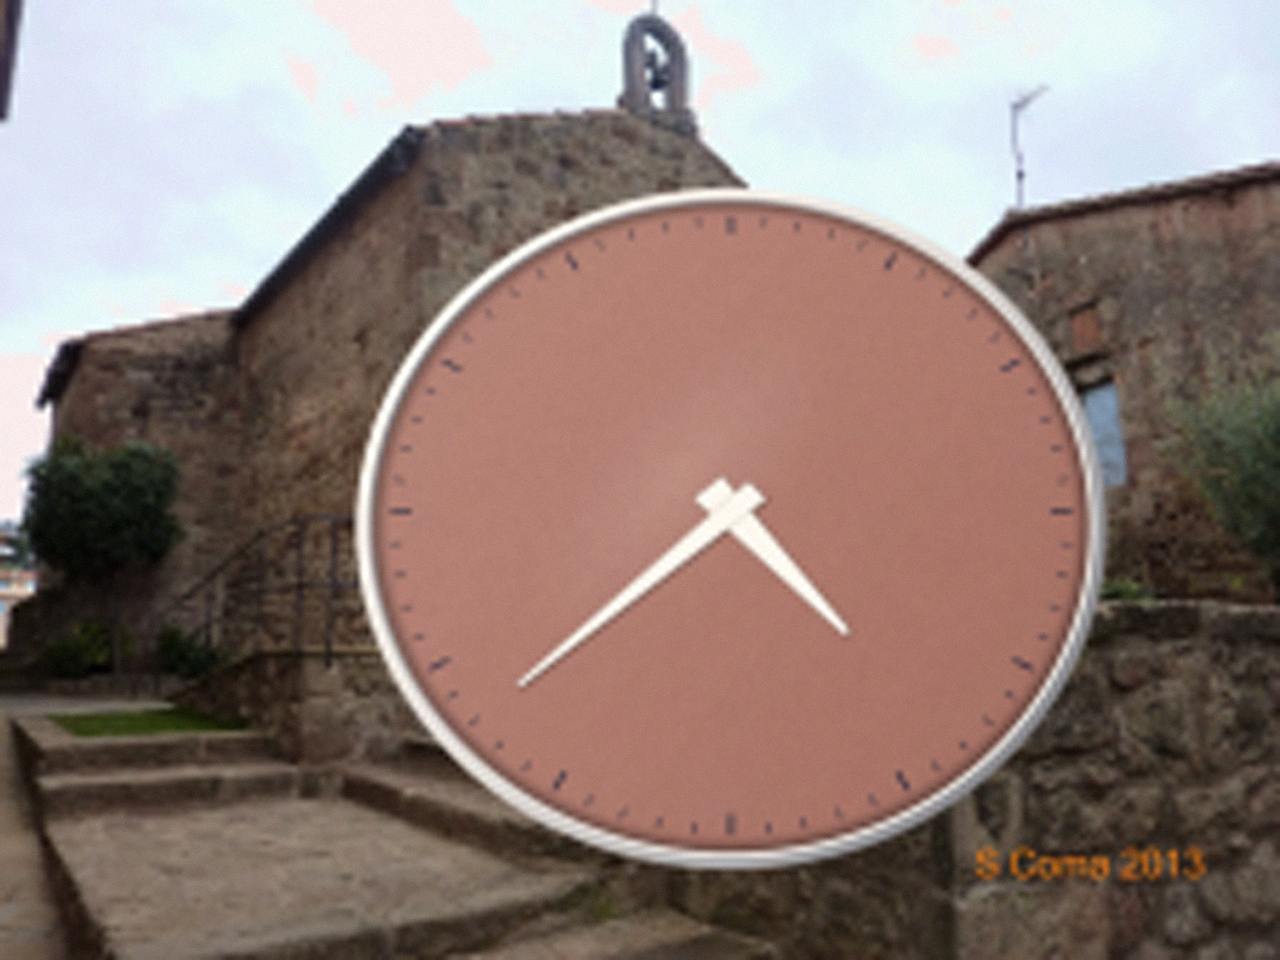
4:38
